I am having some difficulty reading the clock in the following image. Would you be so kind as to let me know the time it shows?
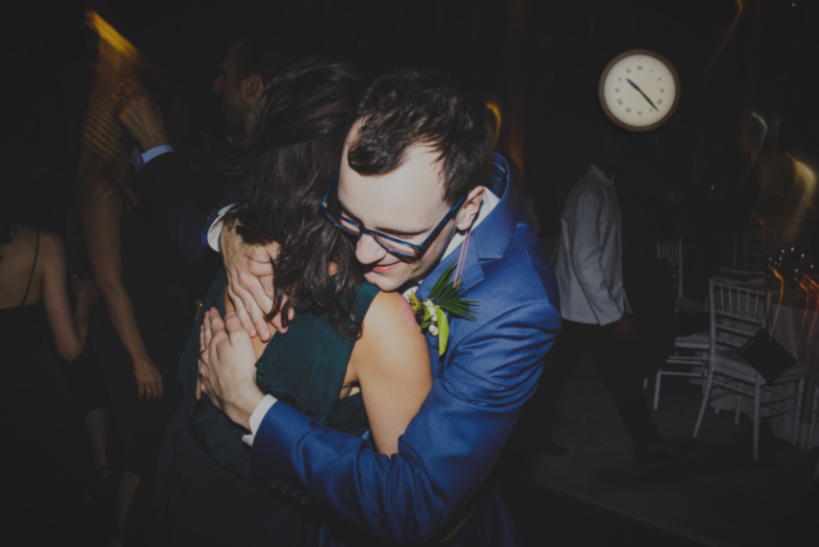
10:23
